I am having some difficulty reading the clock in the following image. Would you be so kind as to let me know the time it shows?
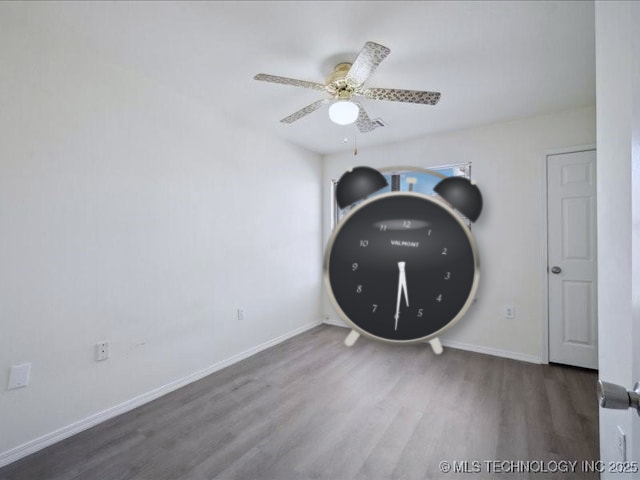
5:30
